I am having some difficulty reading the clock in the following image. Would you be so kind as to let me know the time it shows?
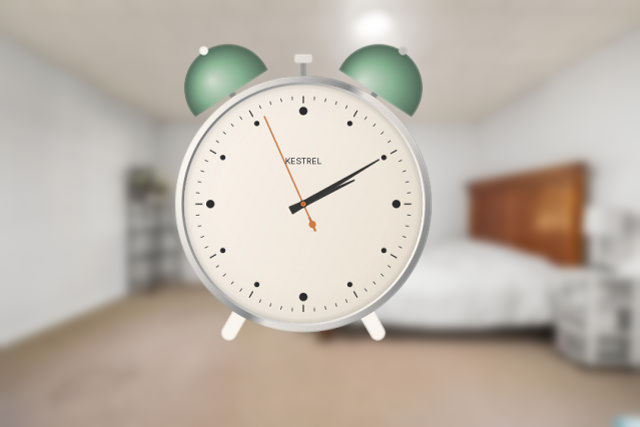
2:09:56
